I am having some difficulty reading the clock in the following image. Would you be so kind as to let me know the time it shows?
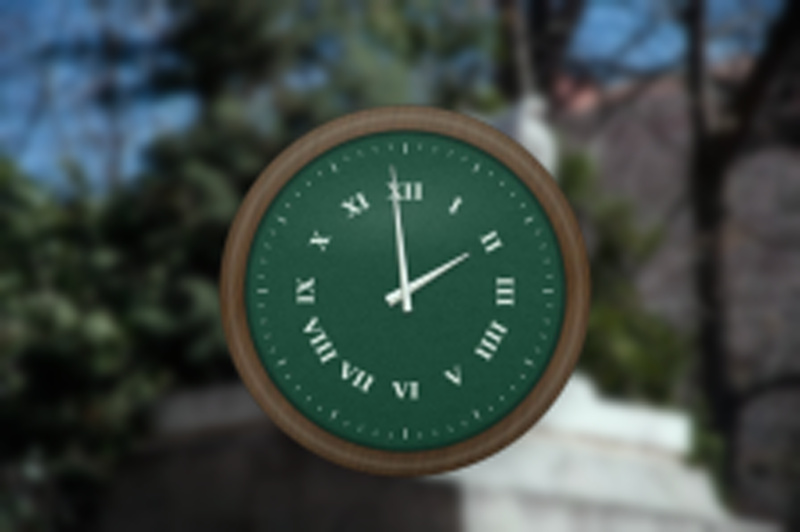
1:59
